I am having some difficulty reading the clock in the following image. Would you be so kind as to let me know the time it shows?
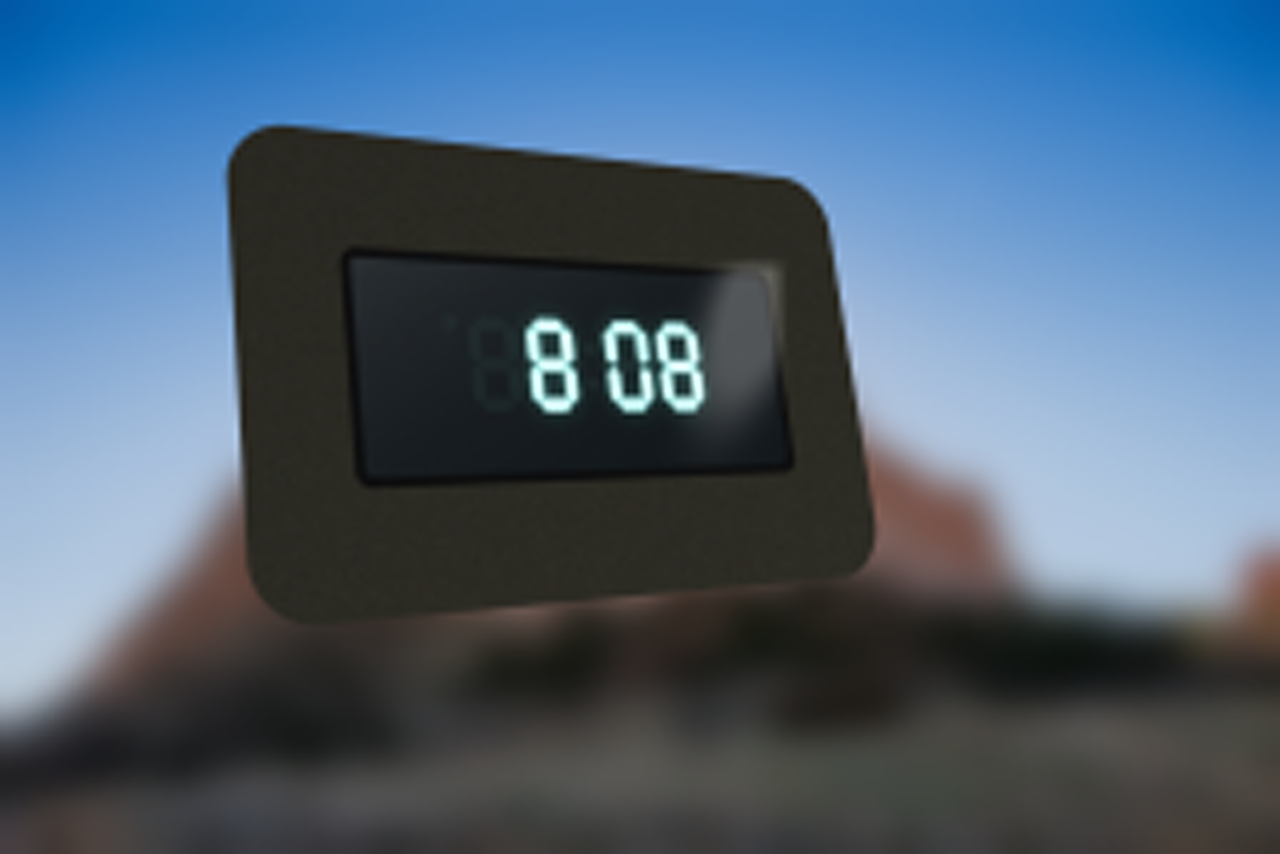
8:08
